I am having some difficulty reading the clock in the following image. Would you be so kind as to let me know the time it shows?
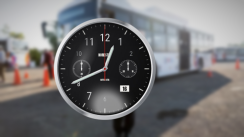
12:41
